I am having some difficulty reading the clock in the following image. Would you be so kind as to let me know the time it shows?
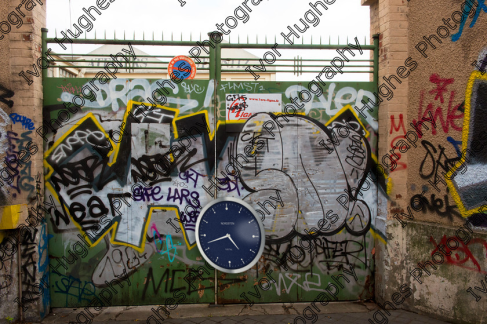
4:42
